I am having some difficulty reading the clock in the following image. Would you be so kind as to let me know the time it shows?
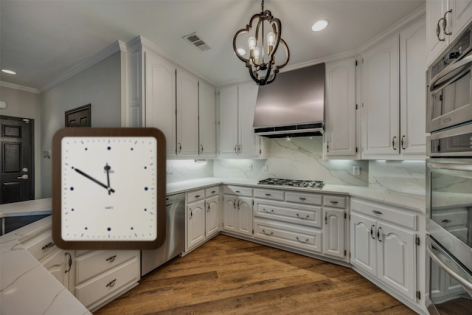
11:50
